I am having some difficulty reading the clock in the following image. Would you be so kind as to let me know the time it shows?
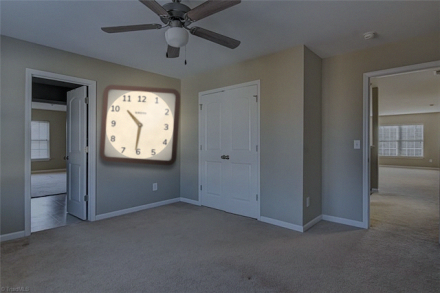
10:31
